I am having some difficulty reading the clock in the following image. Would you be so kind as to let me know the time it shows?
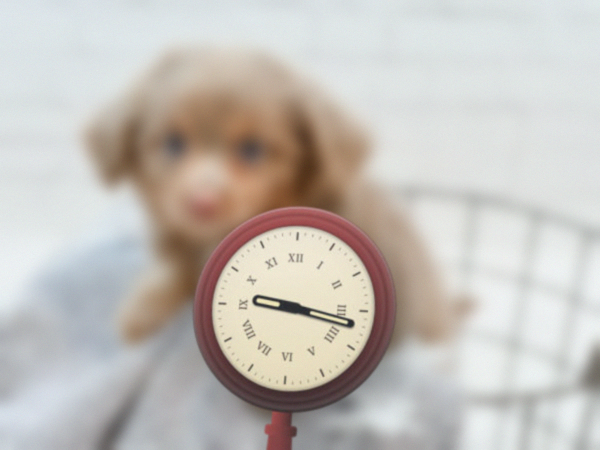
9:17
